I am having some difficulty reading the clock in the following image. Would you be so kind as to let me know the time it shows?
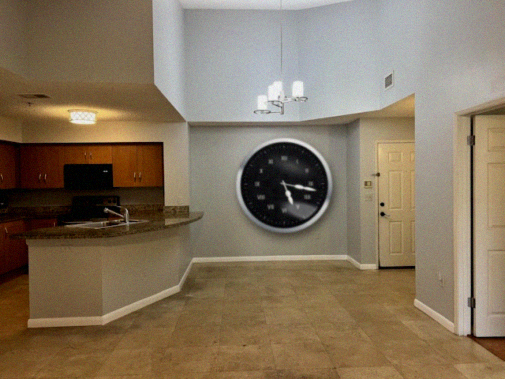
5:17
